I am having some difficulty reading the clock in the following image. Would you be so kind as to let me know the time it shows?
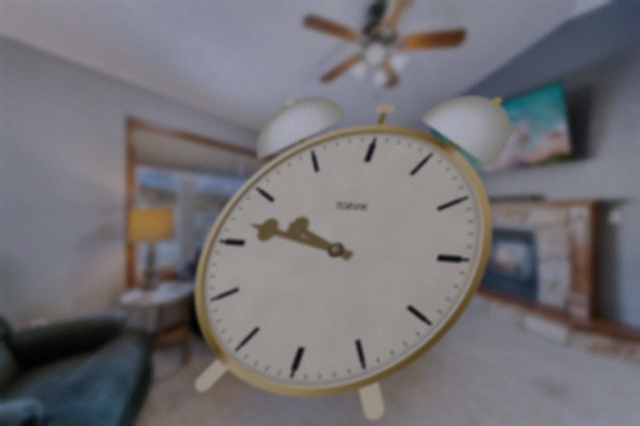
9:47
